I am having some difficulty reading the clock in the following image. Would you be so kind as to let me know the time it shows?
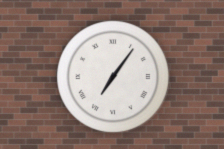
7:06
